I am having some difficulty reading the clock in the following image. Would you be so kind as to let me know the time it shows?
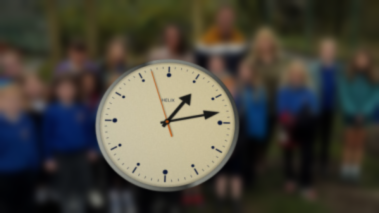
1:12:57
